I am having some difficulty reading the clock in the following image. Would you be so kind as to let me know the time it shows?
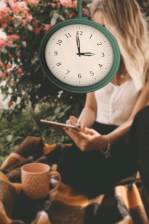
2:59
